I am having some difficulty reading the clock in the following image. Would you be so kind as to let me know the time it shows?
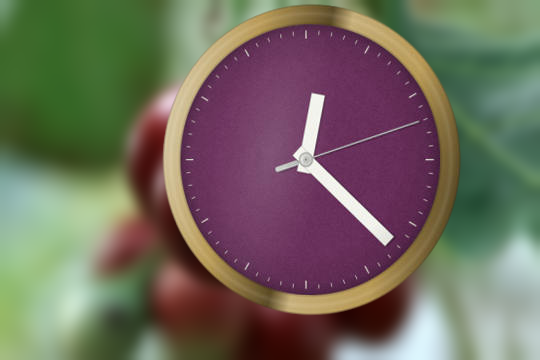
12:22:12
